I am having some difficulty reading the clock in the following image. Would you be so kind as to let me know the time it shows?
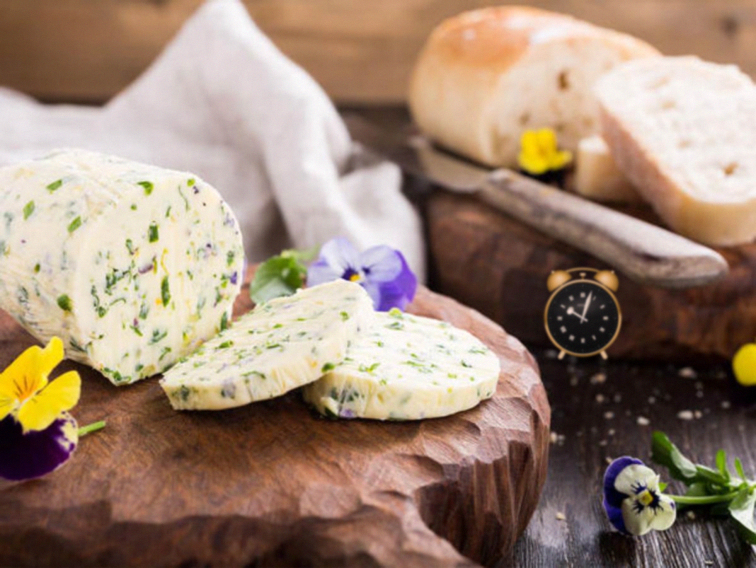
10:03
